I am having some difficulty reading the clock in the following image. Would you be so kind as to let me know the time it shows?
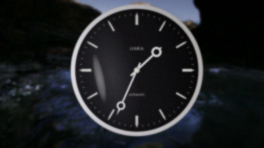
1:34
